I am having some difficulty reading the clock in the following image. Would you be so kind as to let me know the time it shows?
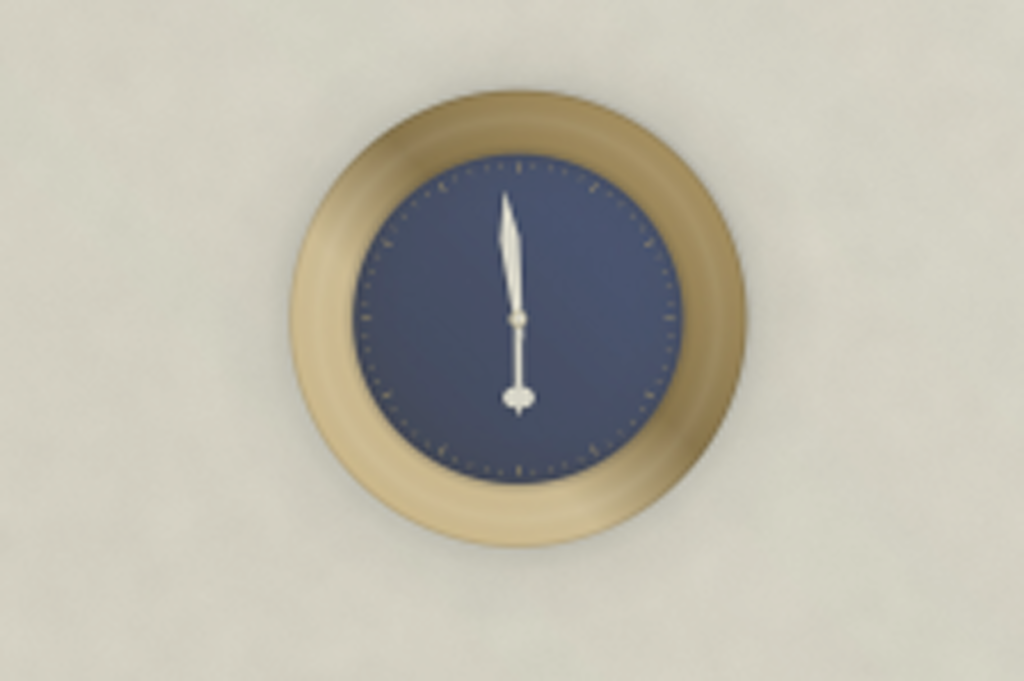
5:59
